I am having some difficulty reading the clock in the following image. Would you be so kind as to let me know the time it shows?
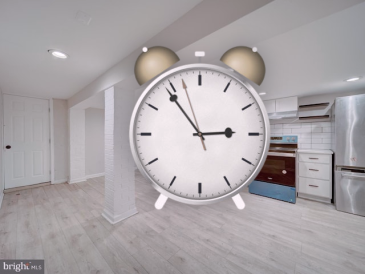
2:53:57
